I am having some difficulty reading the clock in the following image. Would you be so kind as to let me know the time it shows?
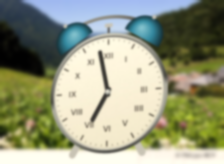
6:58
